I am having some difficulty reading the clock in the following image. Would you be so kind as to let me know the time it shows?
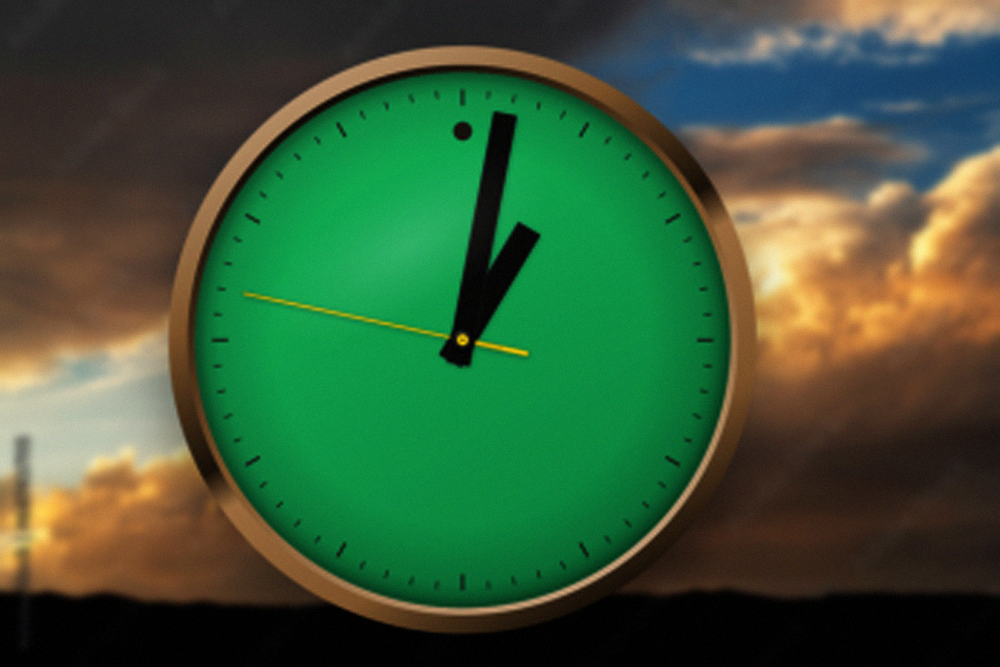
1:01:47
